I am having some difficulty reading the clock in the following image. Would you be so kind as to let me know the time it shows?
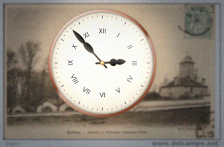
2:53
